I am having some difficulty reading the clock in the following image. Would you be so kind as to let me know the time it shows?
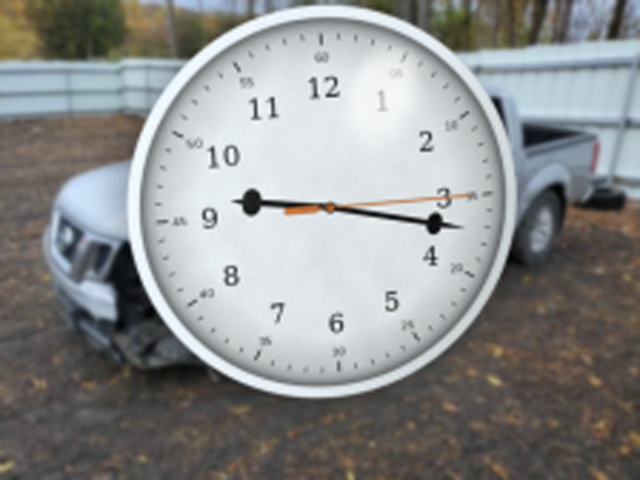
9:17:15
